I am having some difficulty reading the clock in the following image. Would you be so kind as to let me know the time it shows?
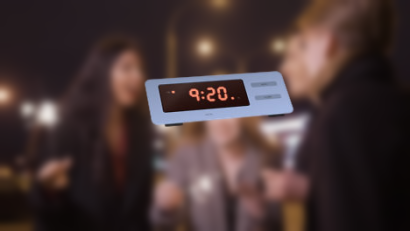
9:20
